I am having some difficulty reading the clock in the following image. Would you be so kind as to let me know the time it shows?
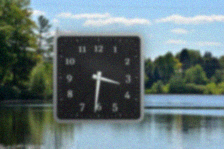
3:31
